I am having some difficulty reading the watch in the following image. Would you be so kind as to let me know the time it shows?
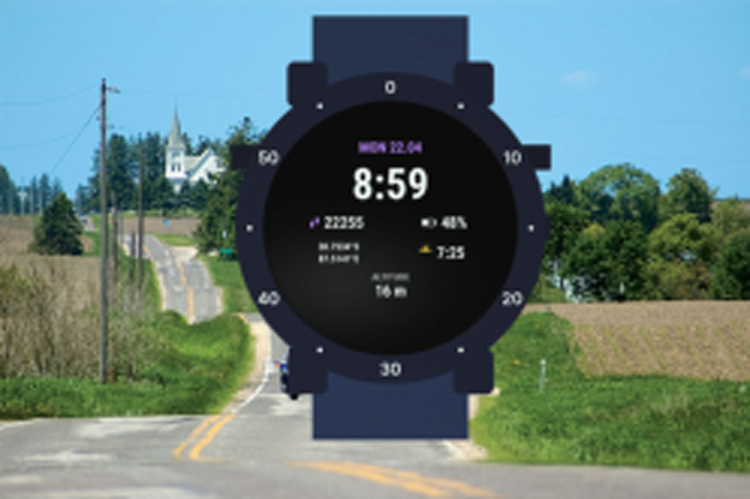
8:59
